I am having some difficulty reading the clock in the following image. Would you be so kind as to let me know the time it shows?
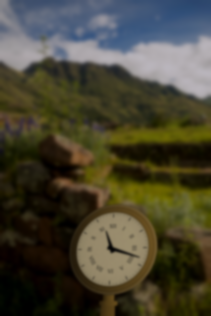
11:18
